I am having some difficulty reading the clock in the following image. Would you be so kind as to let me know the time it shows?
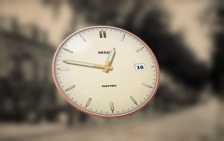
12:47
